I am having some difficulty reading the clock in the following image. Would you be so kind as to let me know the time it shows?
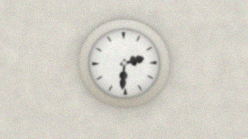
2:31
